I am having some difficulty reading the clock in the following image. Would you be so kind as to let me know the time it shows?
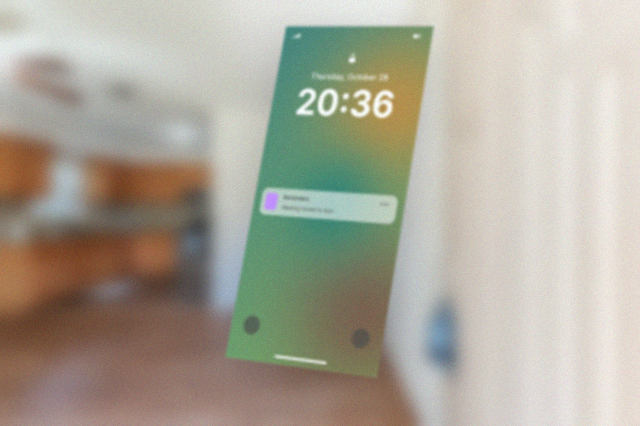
20:36
